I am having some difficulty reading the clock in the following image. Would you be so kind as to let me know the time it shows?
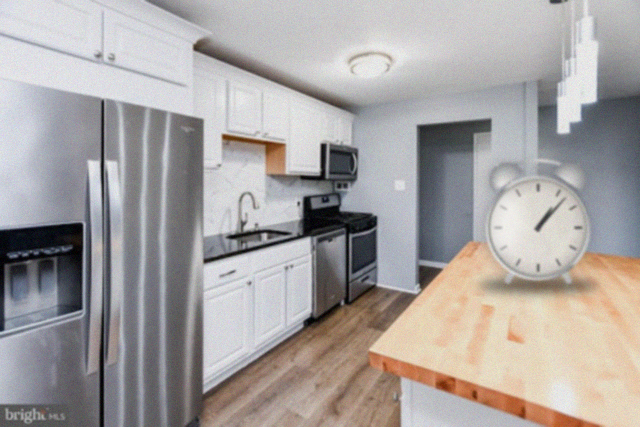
1:07
